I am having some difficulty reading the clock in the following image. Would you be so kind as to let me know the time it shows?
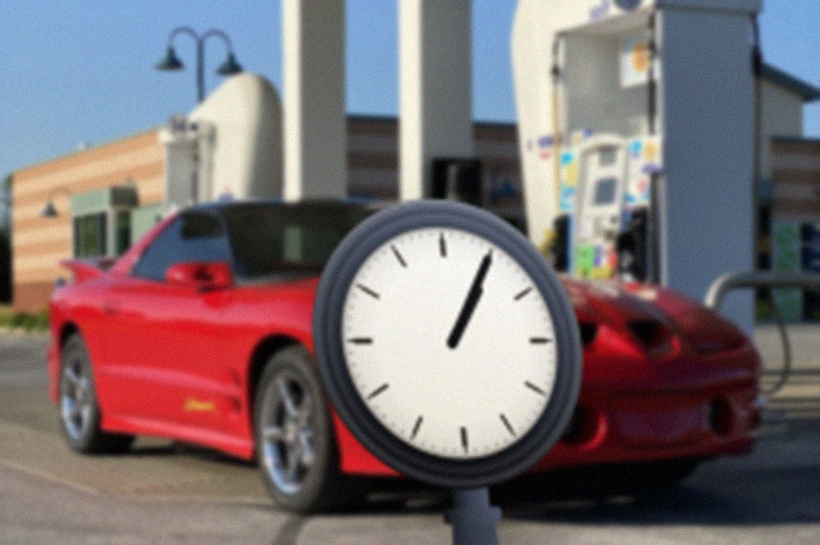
1:05
